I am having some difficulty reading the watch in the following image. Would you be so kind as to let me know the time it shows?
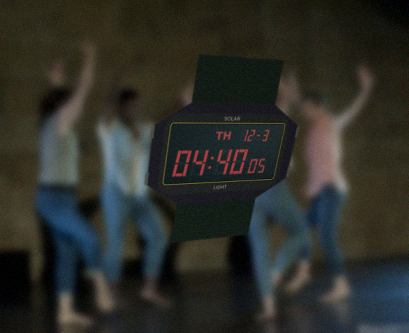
4:40:05
